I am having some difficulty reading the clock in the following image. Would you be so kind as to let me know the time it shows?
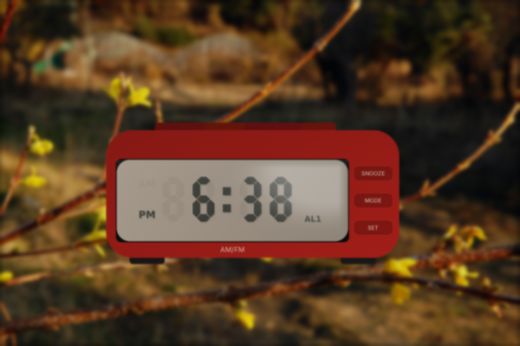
6:38
